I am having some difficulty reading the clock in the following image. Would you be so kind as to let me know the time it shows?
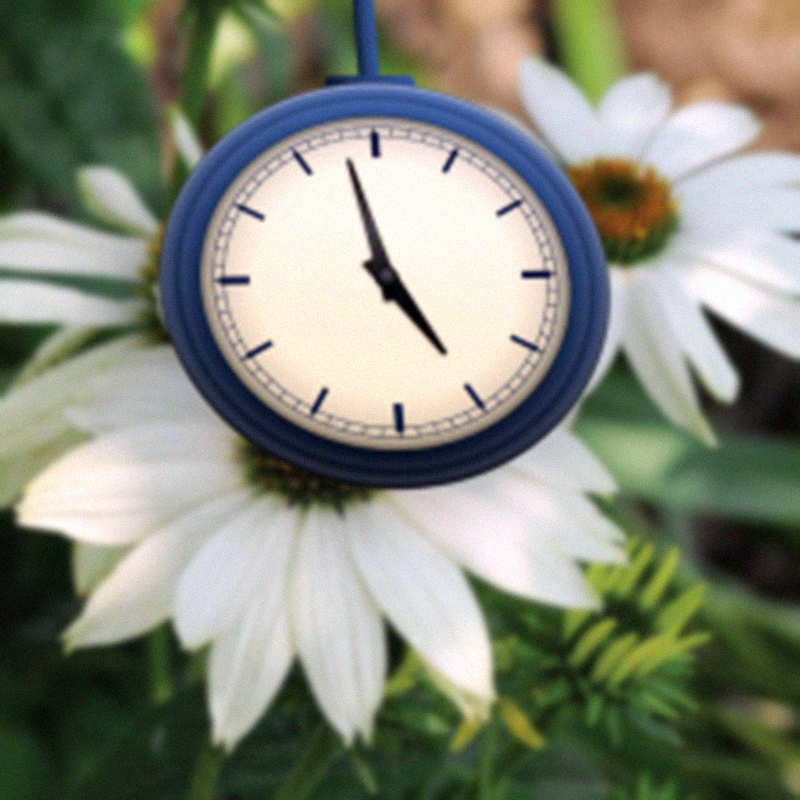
4:58
